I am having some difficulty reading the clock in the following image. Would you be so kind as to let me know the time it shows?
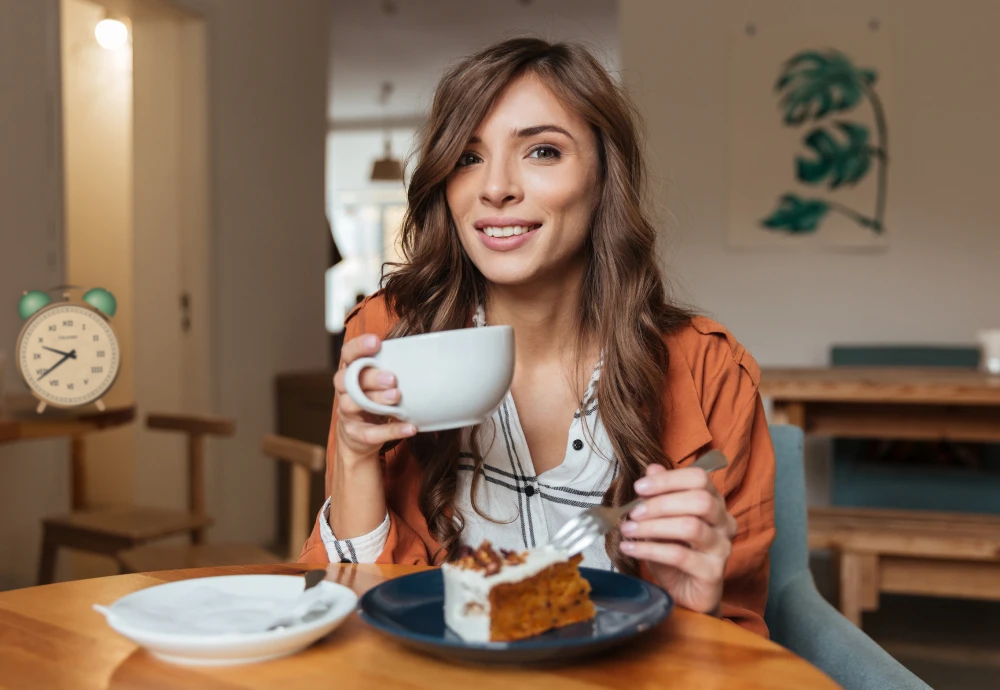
9:39
